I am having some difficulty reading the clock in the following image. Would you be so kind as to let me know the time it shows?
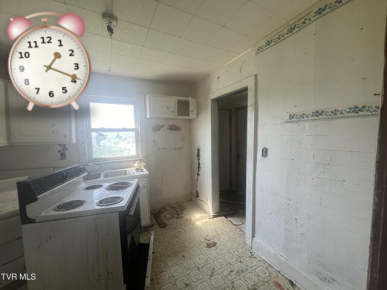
1:19
